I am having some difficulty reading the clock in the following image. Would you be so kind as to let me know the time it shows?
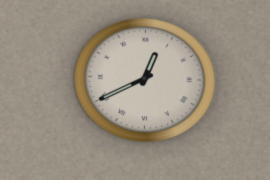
12:40
